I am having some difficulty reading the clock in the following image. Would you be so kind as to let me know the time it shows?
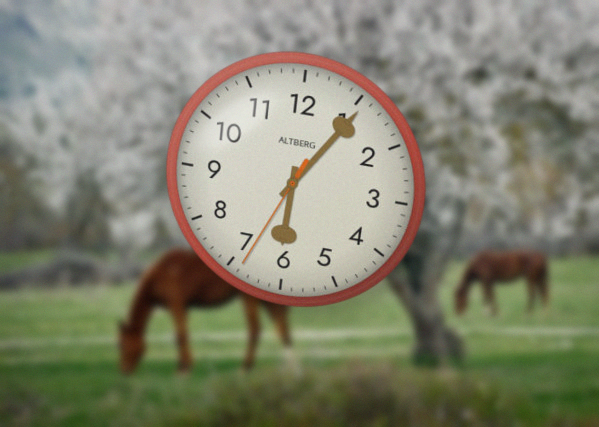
6:05:34
